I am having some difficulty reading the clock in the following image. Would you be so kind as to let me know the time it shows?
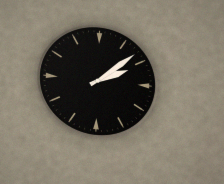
2:08
